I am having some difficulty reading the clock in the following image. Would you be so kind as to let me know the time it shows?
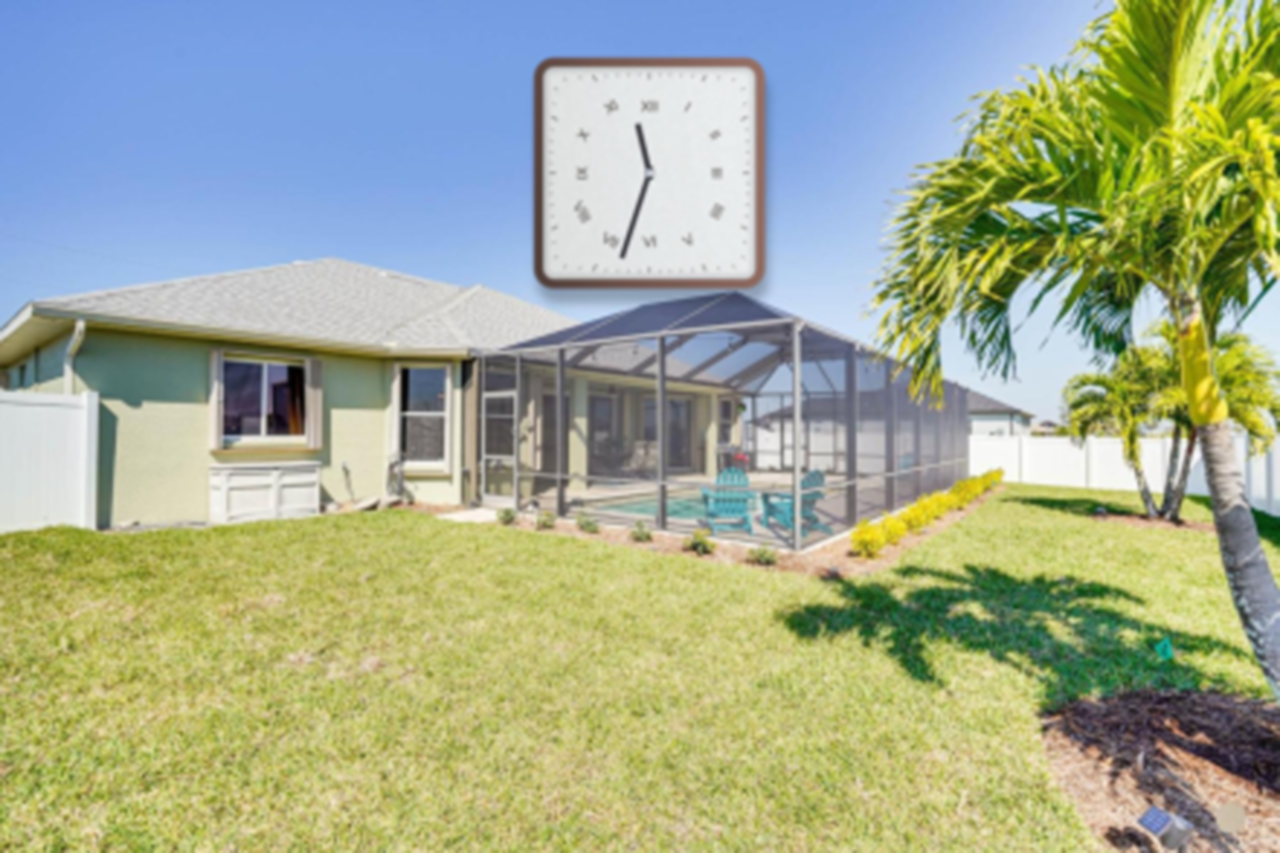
11:33
